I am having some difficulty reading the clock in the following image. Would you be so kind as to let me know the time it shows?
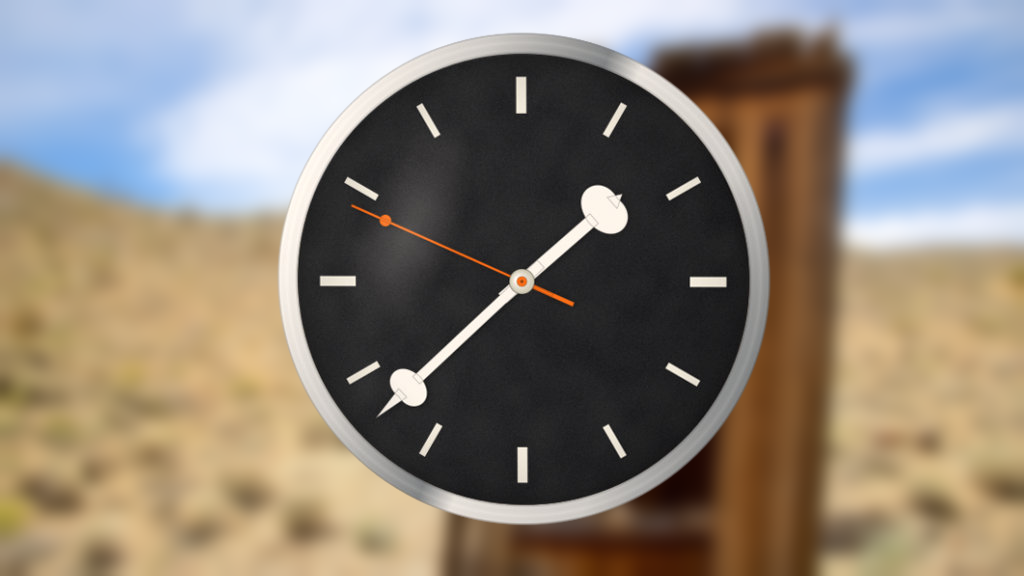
1:37:49
